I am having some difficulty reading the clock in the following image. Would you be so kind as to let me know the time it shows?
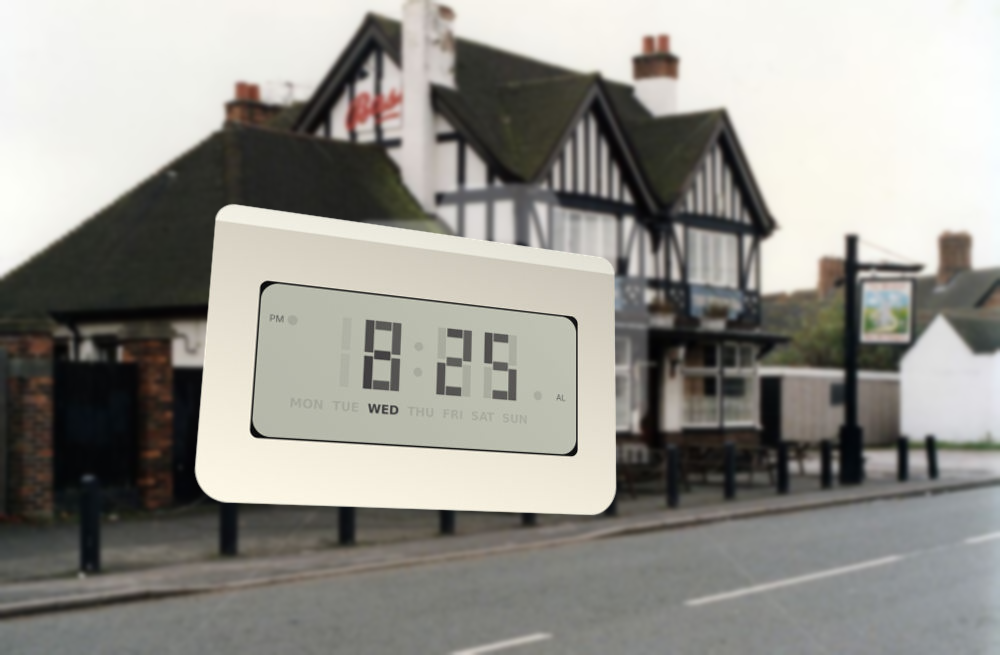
8:25
